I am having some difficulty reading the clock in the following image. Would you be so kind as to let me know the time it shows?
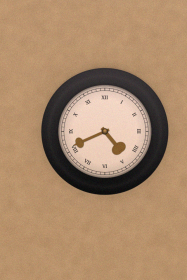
4:41
